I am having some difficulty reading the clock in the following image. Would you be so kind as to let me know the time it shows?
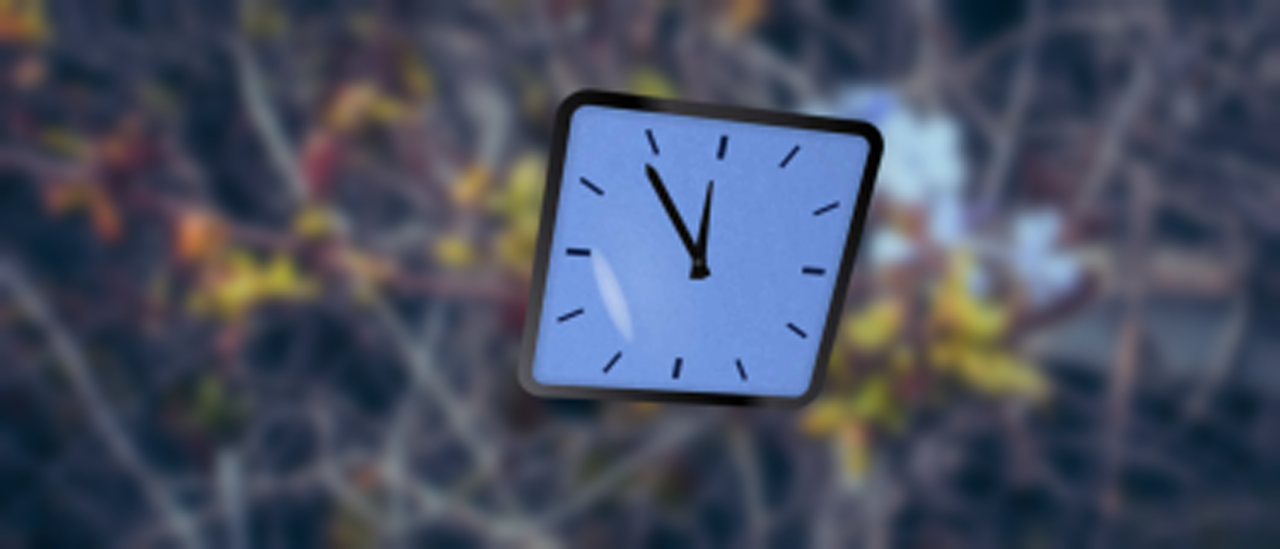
11:54
